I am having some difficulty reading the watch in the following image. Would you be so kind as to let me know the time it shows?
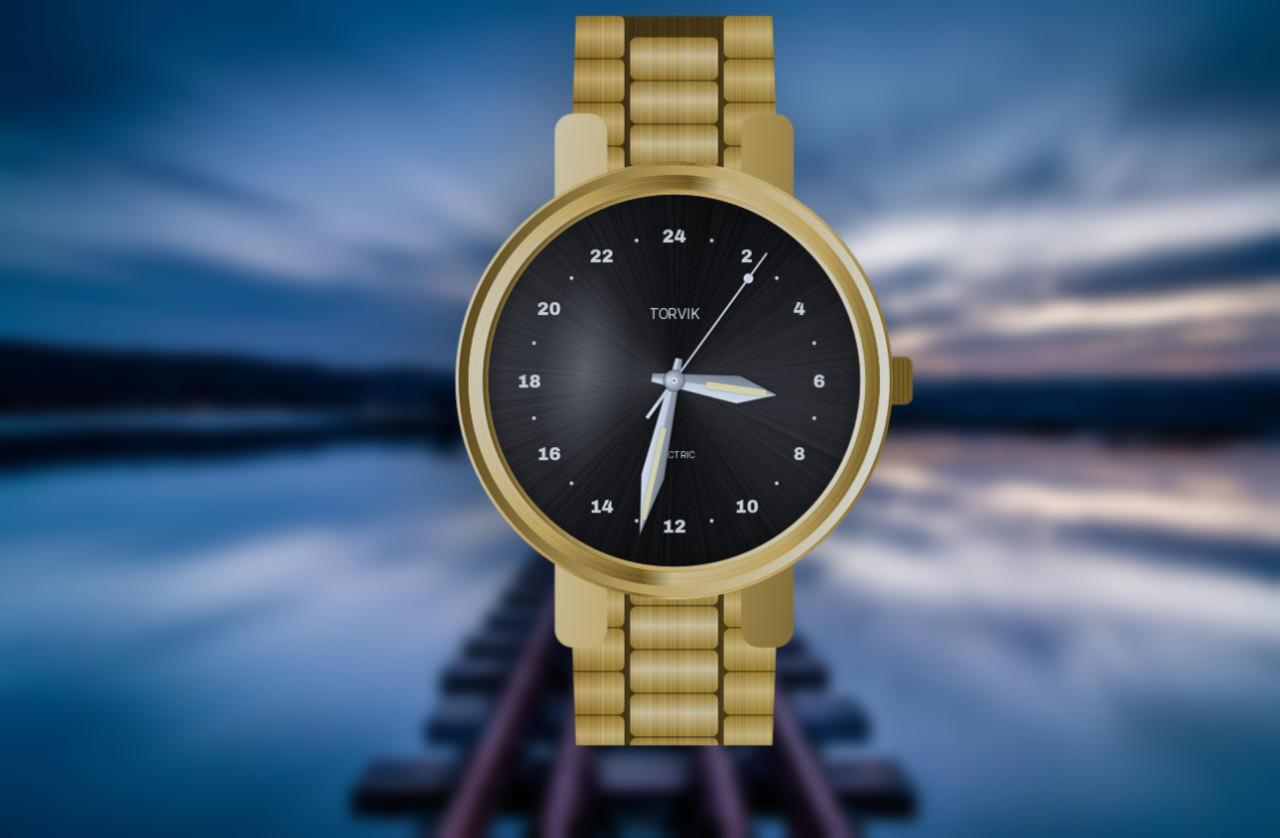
6:32:06
